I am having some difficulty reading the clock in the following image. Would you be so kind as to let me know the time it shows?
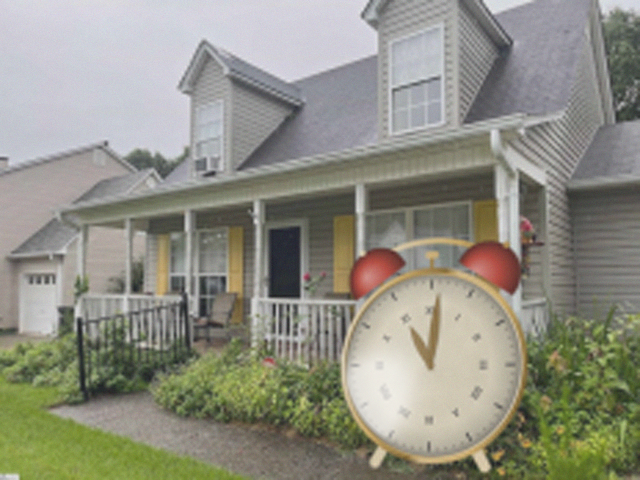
11:01
